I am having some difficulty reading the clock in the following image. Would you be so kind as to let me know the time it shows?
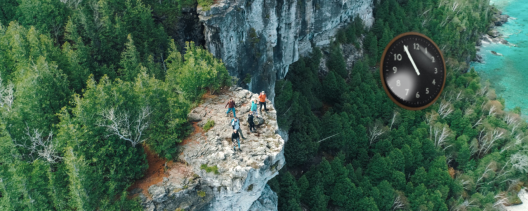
10:55
